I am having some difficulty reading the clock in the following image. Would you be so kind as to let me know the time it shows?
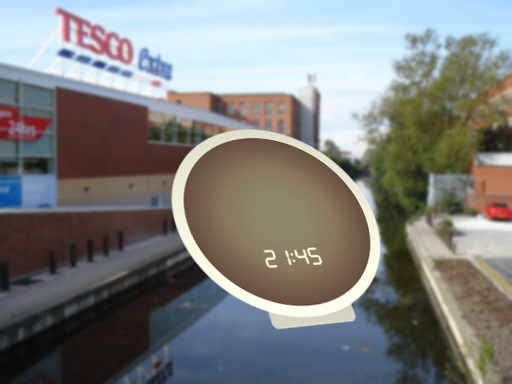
21:45
